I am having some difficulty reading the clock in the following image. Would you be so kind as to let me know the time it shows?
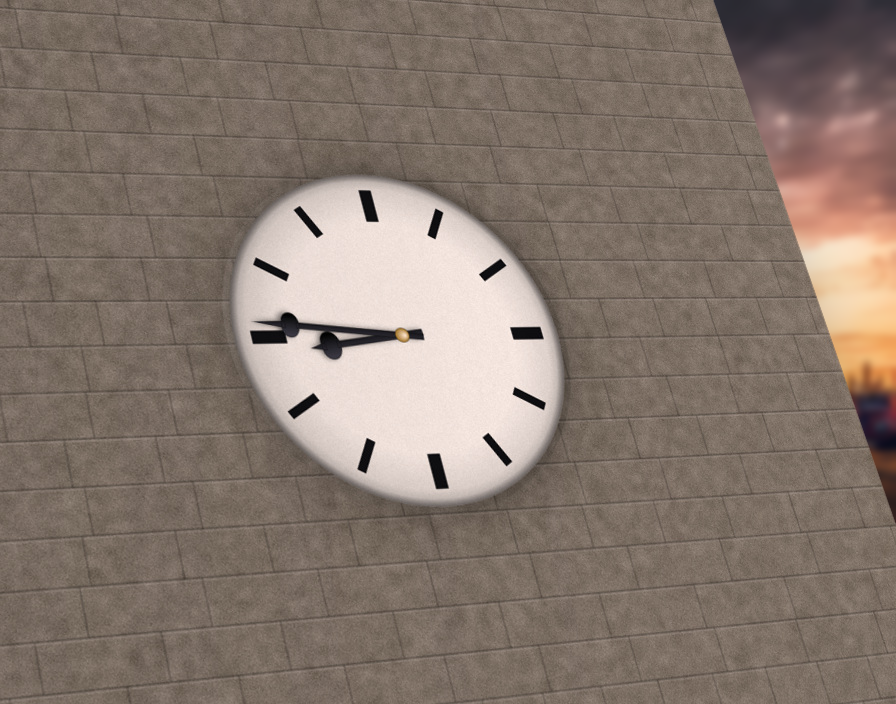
8:46
